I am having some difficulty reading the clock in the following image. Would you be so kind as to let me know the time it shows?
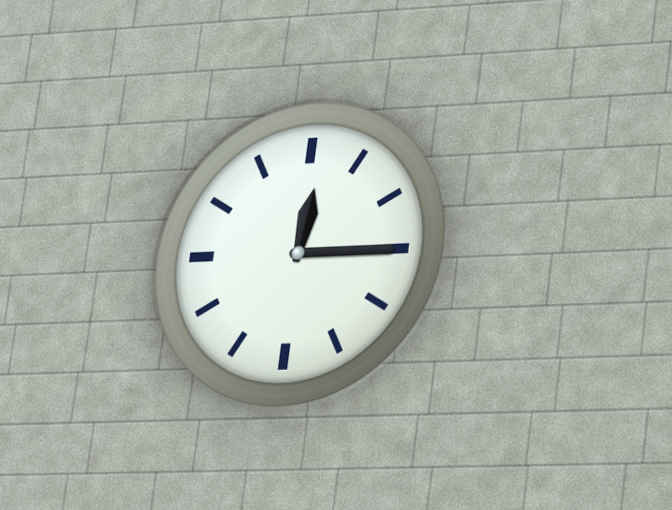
12:15
